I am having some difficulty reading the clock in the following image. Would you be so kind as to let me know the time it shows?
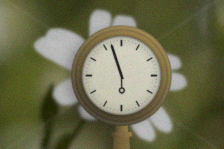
5:57
